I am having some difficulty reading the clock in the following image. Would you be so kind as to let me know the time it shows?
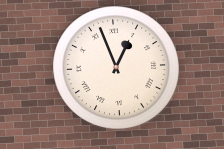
12:57
